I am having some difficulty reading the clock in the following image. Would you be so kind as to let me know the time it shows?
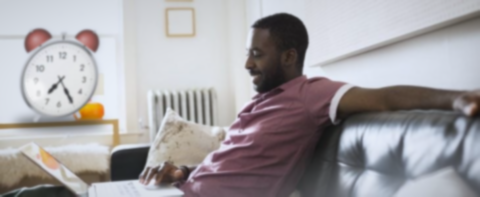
7:25
